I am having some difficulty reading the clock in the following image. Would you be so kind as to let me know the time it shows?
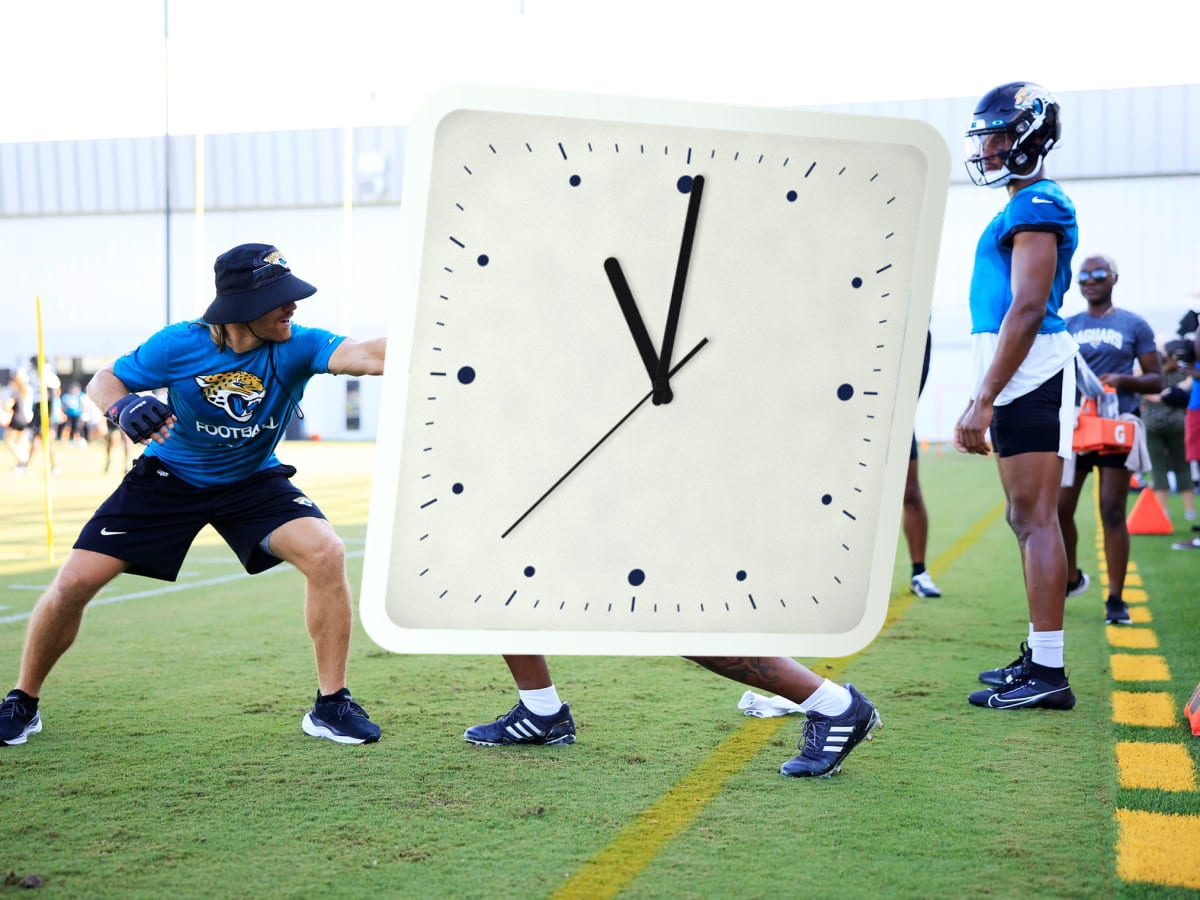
11:00:37
